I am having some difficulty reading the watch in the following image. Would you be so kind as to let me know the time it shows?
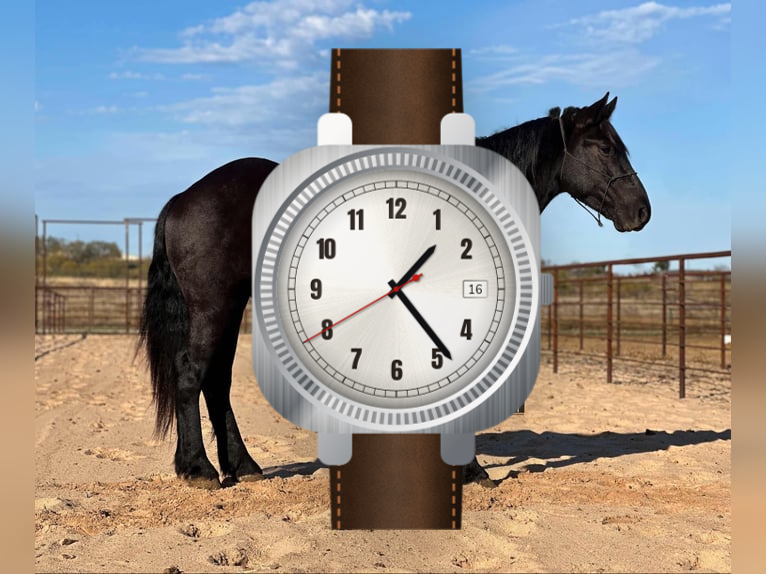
1:23:40
